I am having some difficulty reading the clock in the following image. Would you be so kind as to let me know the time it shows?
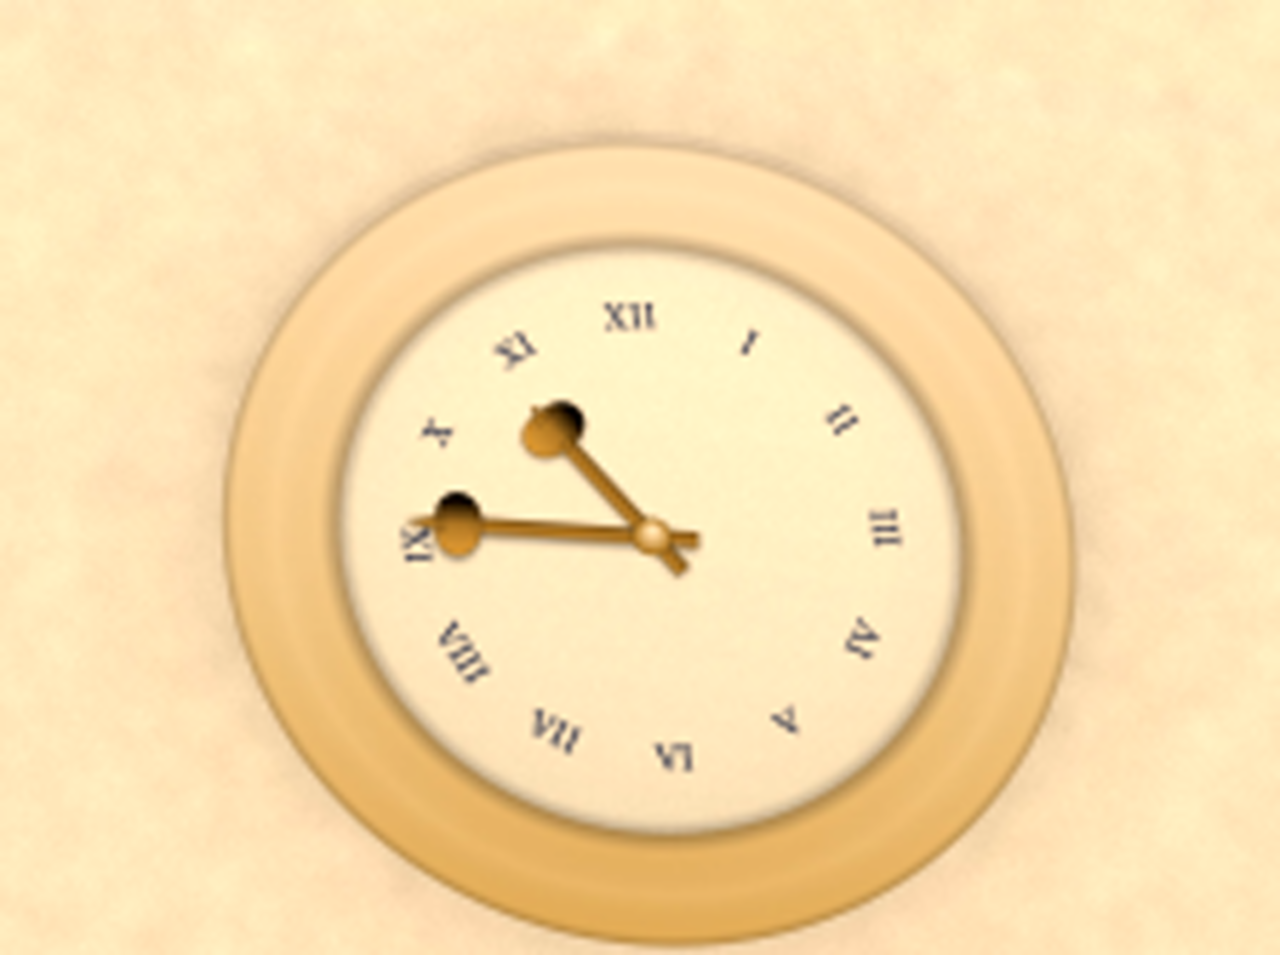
10:46
